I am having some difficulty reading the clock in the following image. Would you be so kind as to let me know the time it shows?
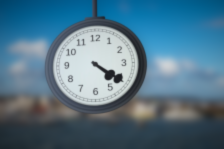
4:21
